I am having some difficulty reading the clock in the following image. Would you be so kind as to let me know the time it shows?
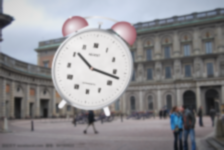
10:17
